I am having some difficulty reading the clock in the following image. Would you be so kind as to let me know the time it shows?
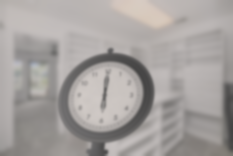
6:00
